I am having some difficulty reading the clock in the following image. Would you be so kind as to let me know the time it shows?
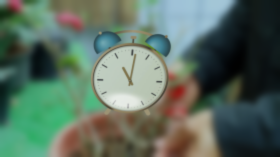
11:01
